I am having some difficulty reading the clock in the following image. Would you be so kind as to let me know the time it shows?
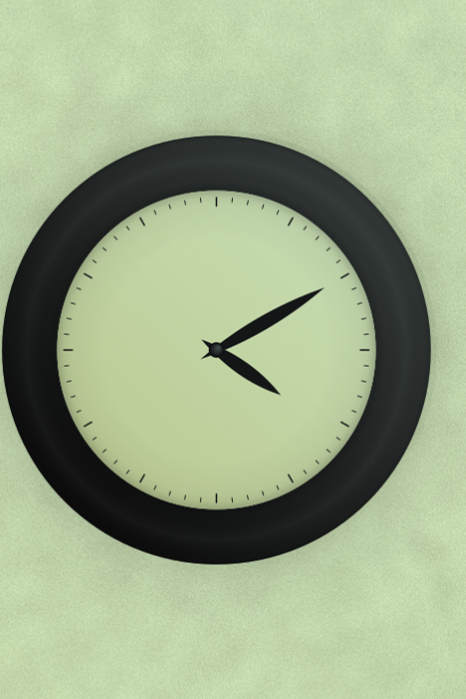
4:10
